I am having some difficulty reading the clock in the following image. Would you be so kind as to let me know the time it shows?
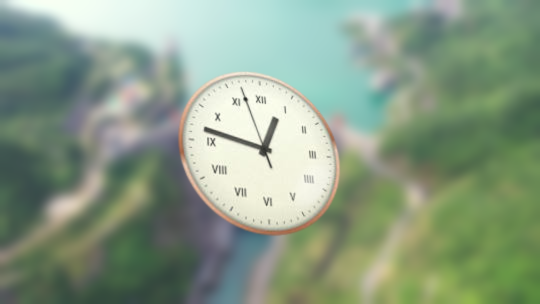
12:46:57
